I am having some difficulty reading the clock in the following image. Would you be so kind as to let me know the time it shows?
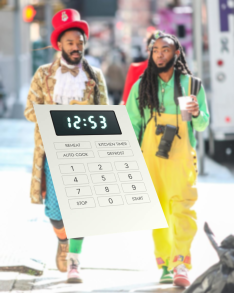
12:53
